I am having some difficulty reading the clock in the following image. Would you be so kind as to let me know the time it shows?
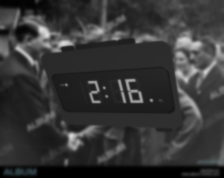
2:16
